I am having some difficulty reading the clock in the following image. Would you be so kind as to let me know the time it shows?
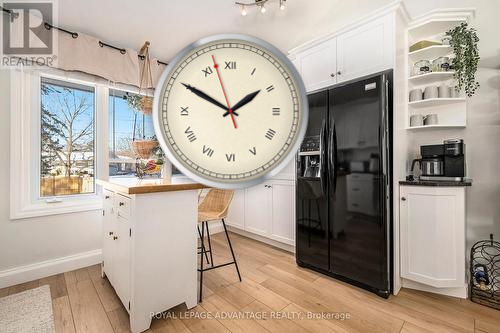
1:49:57
